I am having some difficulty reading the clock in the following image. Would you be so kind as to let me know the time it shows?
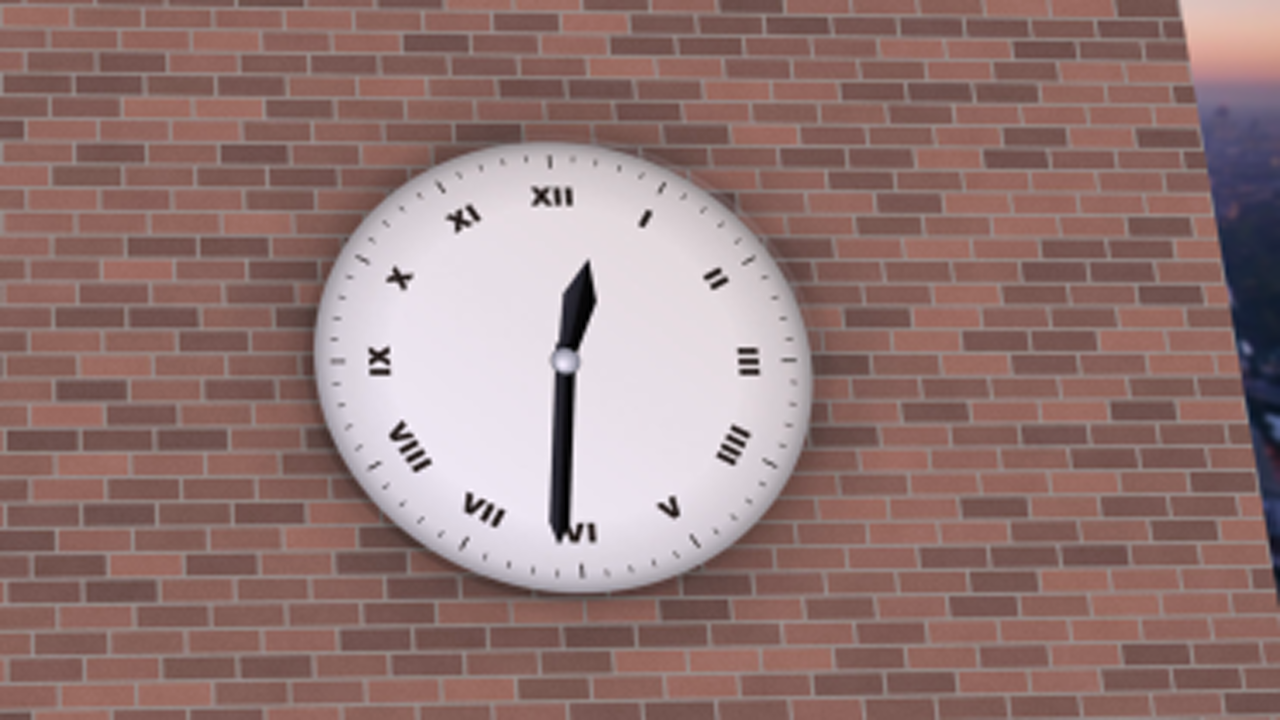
12:31
